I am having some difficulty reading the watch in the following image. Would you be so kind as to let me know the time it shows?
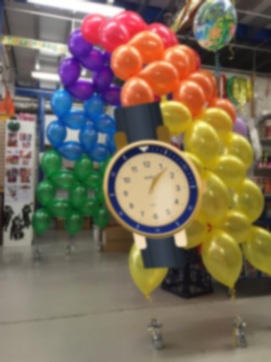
1:07
